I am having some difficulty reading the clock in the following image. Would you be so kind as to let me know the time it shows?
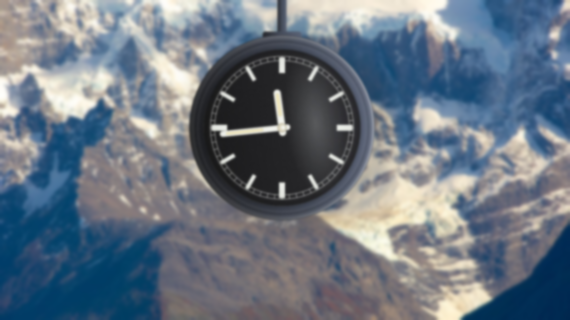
11:44
